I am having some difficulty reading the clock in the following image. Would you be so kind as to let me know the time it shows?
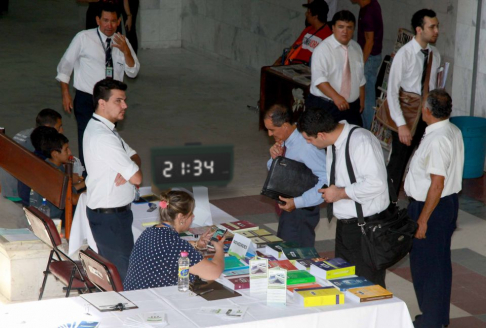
21:34
